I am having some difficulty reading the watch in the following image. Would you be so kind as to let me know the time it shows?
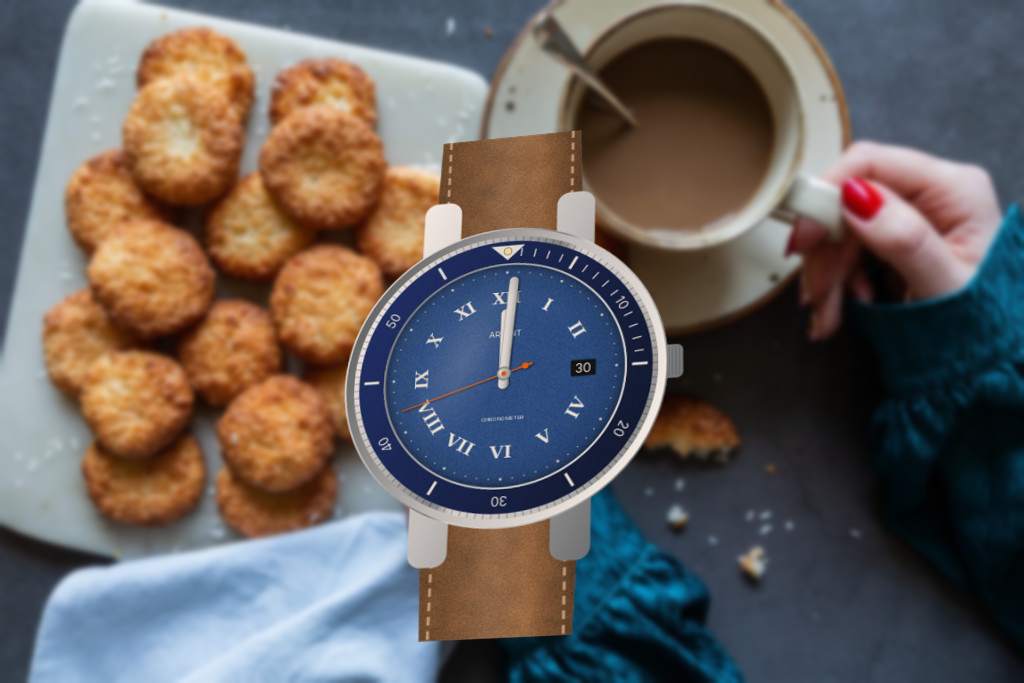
12:00:42
